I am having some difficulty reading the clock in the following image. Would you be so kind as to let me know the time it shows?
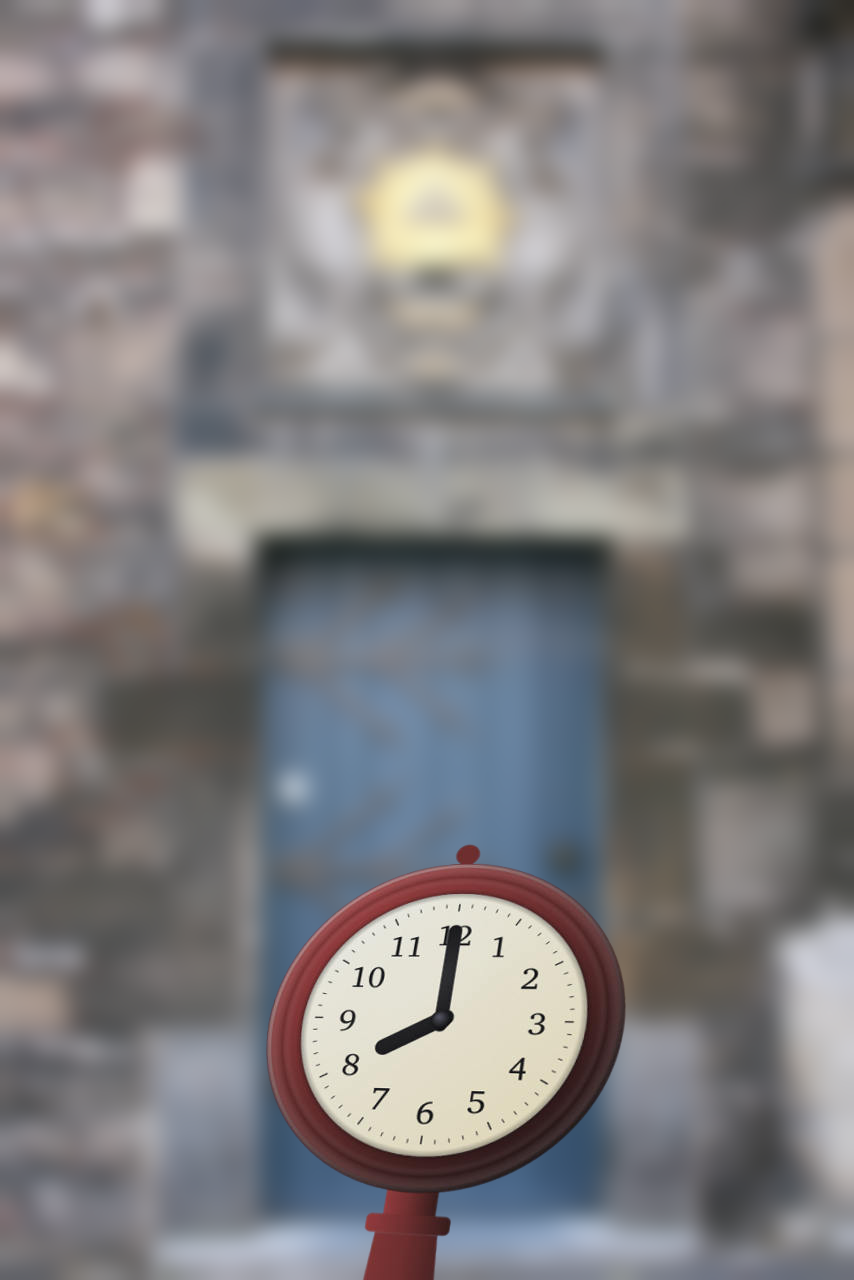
8:00
